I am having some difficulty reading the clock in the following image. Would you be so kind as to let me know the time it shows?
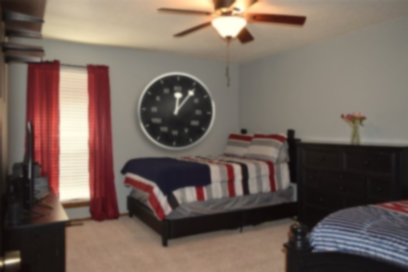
12:06
